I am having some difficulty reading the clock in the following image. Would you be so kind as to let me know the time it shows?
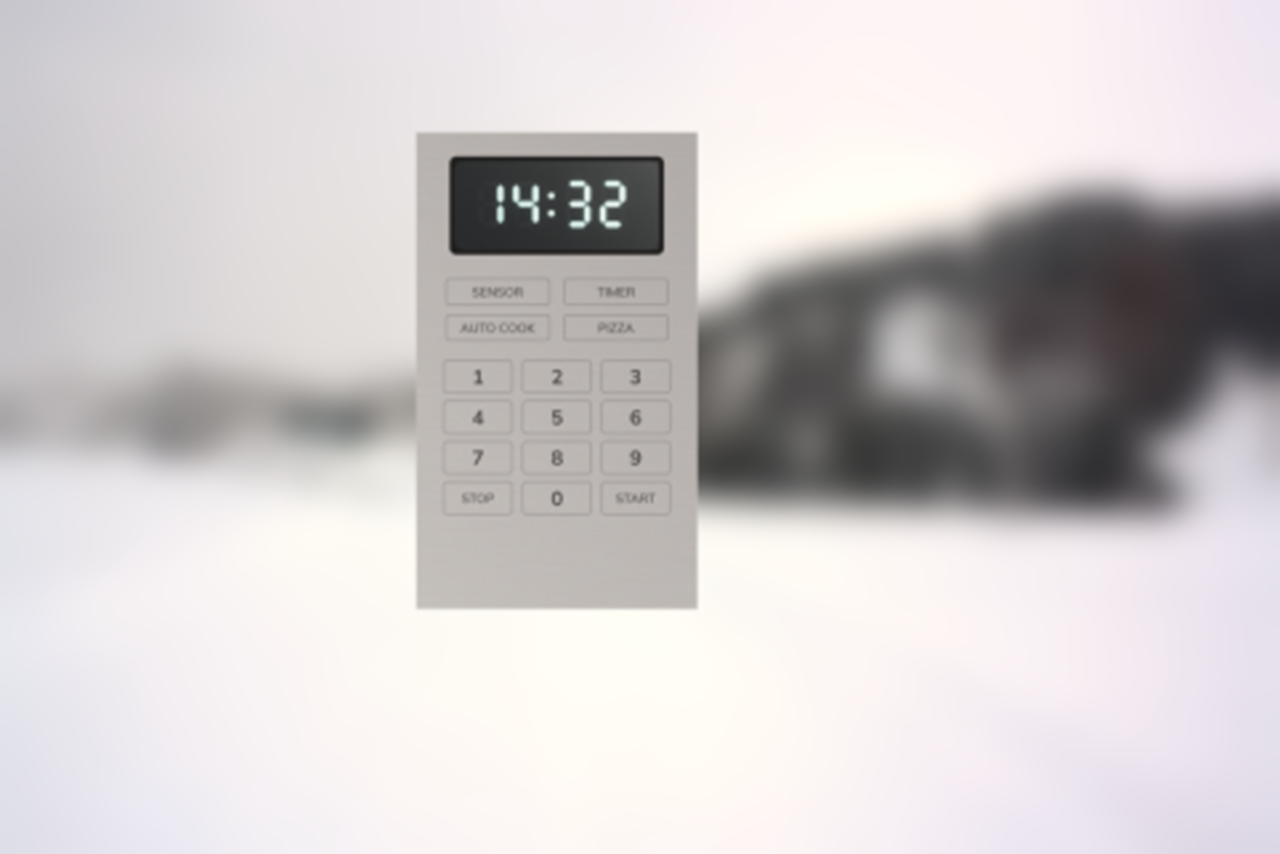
14:32
